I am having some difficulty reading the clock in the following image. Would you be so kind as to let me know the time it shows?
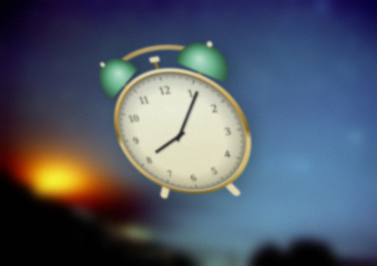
8:06
